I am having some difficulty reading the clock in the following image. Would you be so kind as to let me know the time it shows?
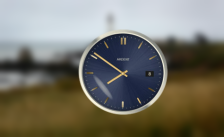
7:51
